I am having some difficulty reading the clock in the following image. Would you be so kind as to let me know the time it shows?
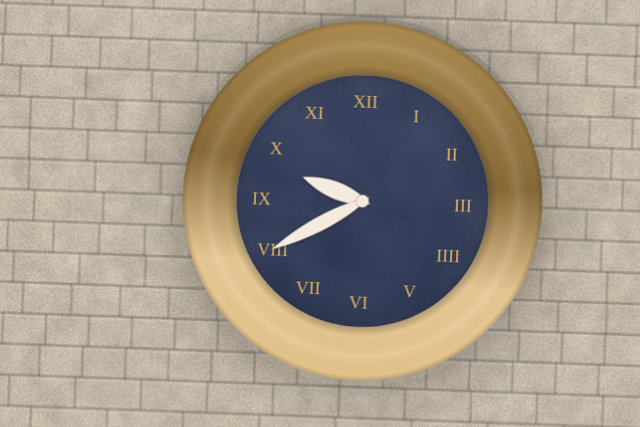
9:40
